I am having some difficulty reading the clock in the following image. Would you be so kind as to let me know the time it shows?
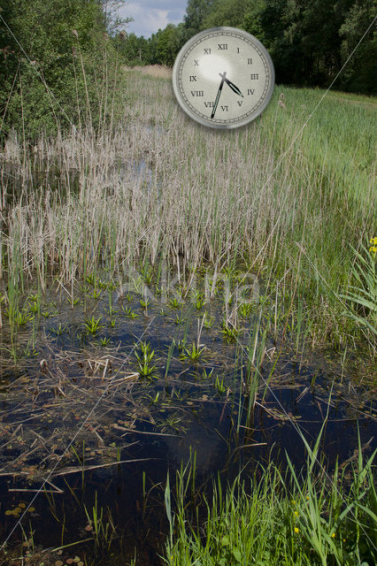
4:33
